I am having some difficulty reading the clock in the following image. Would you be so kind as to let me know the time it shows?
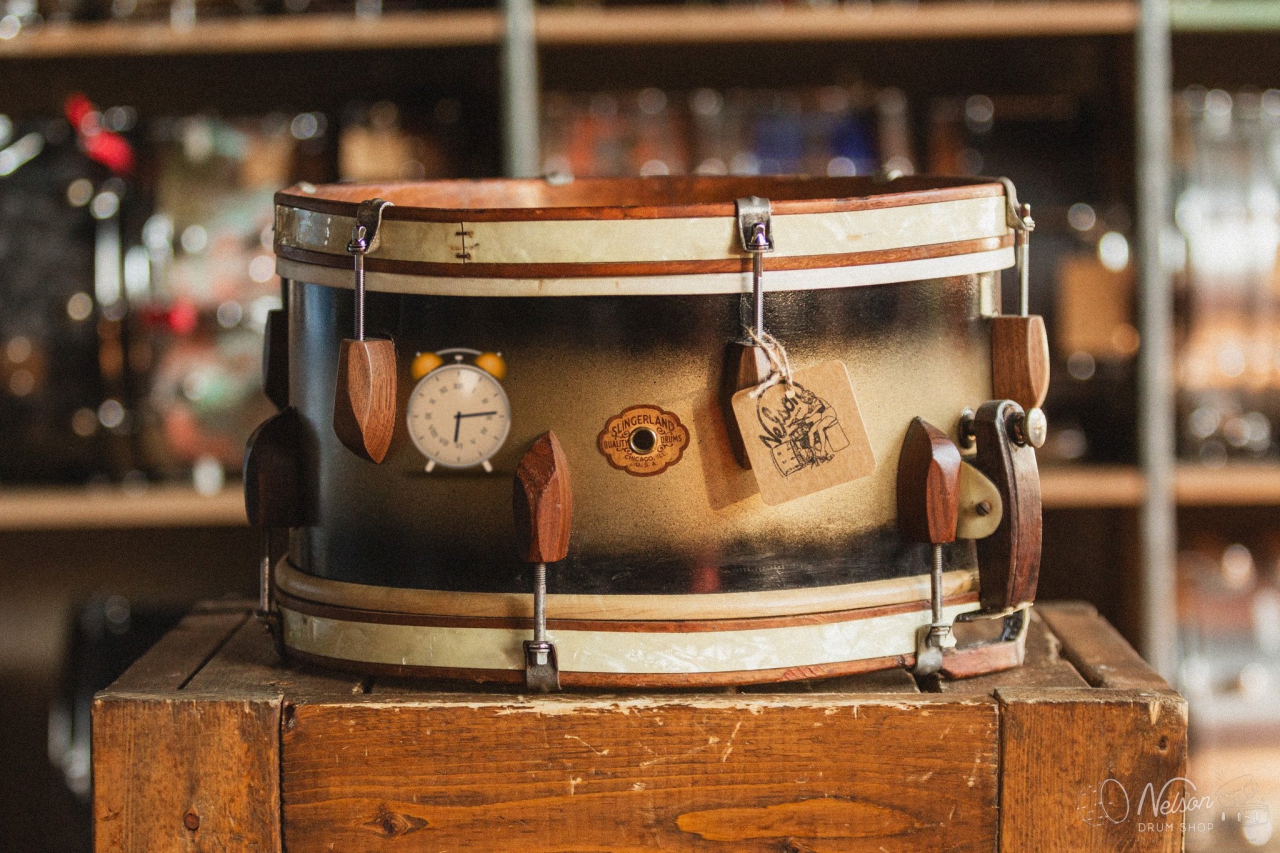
6:14
